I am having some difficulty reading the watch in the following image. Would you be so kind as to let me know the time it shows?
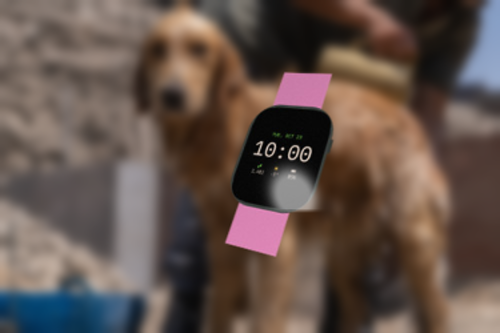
10:00
